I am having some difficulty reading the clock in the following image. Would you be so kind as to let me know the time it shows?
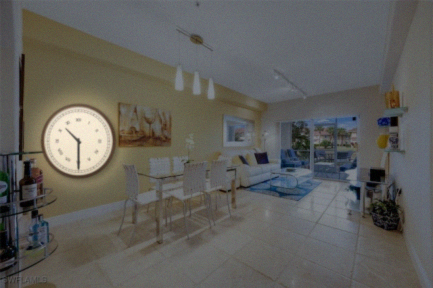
10:30
